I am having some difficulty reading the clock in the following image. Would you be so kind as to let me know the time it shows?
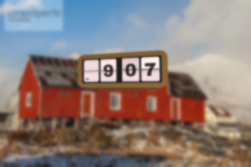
9:07
